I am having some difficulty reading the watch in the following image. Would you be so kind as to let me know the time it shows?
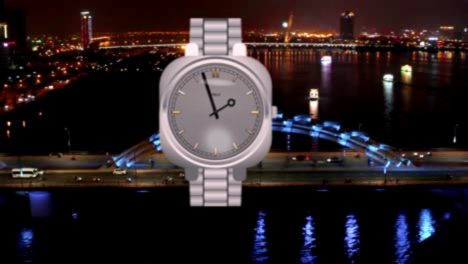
1:57
